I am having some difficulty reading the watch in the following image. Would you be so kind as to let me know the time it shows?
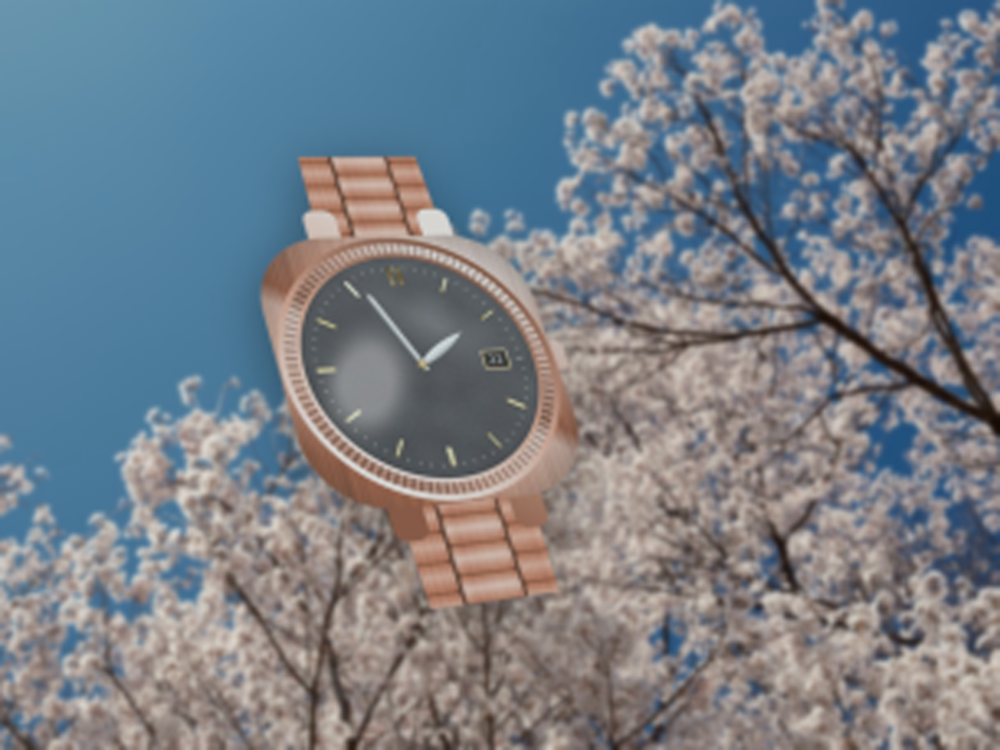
1:56
